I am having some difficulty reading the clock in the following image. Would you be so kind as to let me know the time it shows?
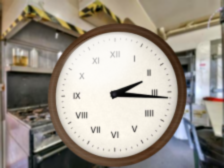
2:16
